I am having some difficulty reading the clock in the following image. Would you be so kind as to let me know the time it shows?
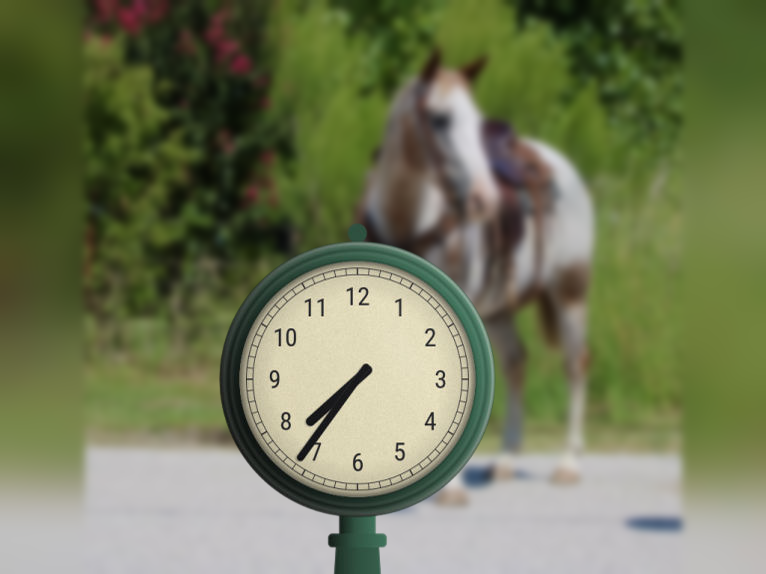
7:36
